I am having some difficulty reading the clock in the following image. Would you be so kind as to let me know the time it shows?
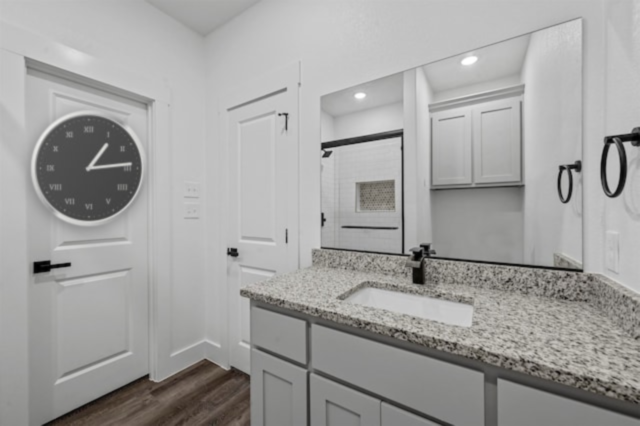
1:14
